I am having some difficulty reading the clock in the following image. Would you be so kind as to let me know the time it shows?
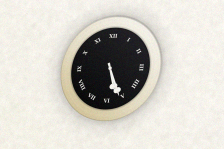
5:26
